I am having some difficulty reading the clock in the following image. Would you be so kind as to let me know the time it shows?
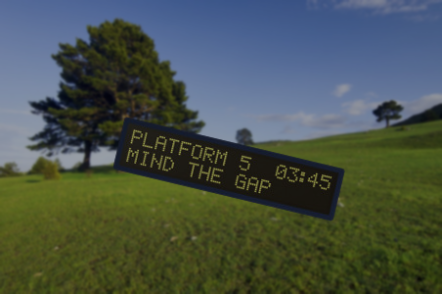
3:45
